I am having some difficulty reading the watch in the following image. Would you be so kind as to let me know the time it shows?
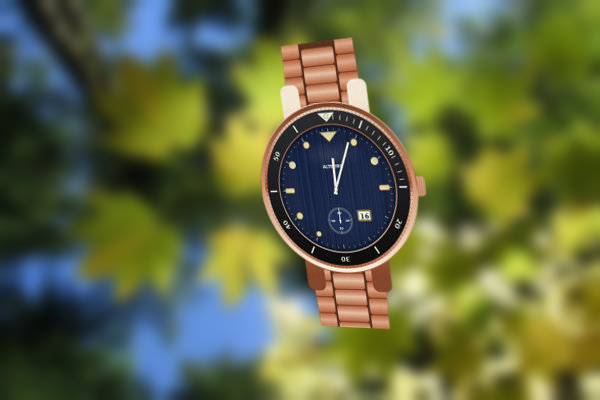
12:04
